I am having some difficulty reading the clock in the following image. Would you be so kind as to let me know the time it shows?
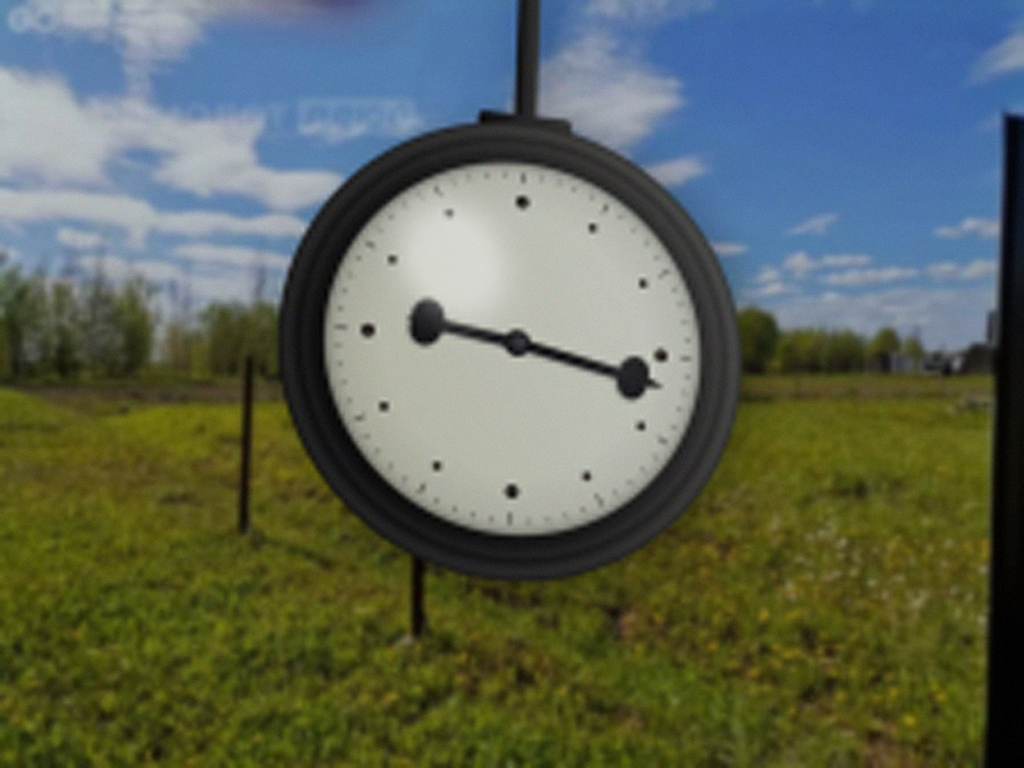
9:17
